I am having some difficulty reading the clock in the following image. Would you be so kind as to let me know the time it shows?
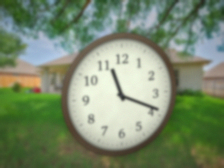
11:19
